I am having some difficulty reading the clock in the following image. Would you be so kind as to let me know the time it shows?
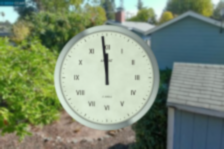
11:59
